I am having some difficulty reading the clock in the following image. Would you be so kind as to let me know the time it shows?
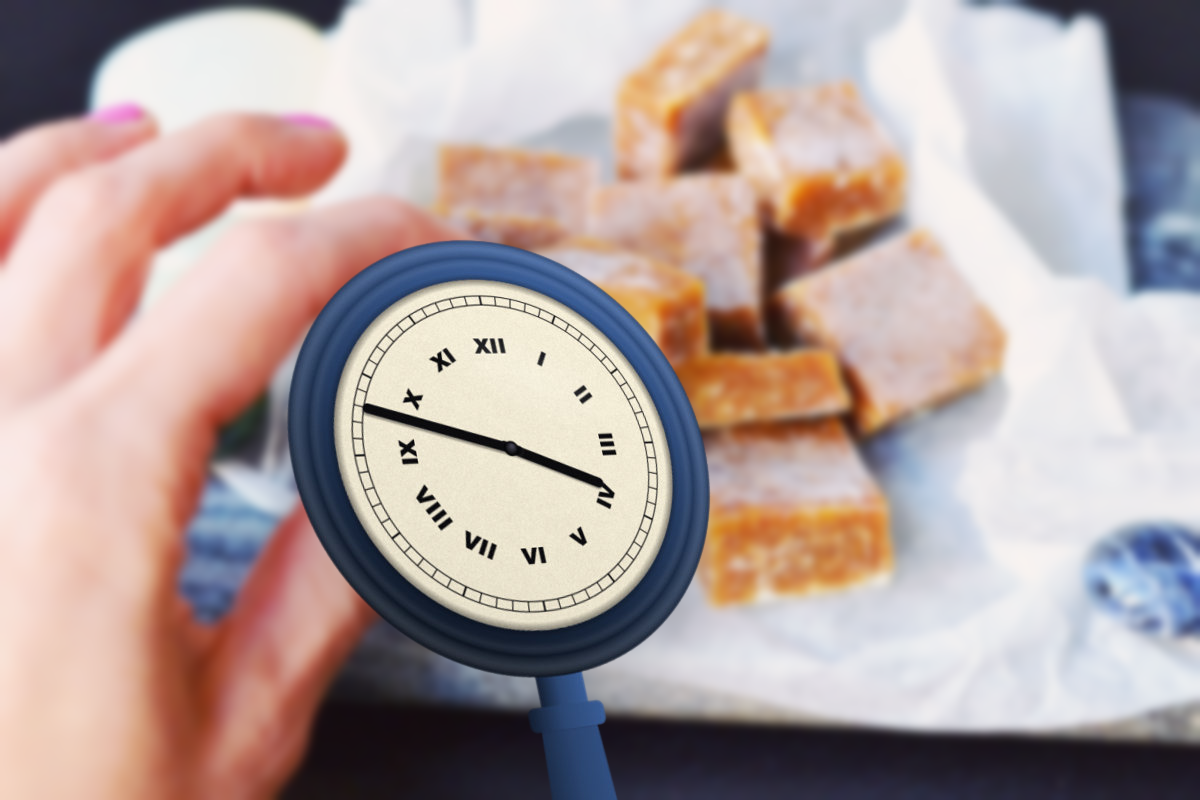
3:48
